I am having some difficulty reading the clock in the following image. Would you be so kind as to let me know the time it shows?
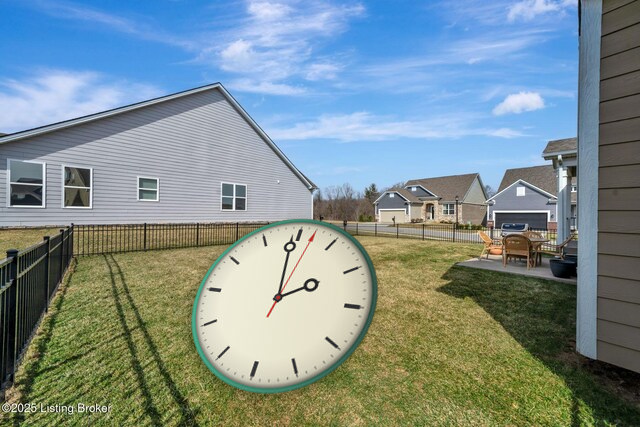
1:59:02
